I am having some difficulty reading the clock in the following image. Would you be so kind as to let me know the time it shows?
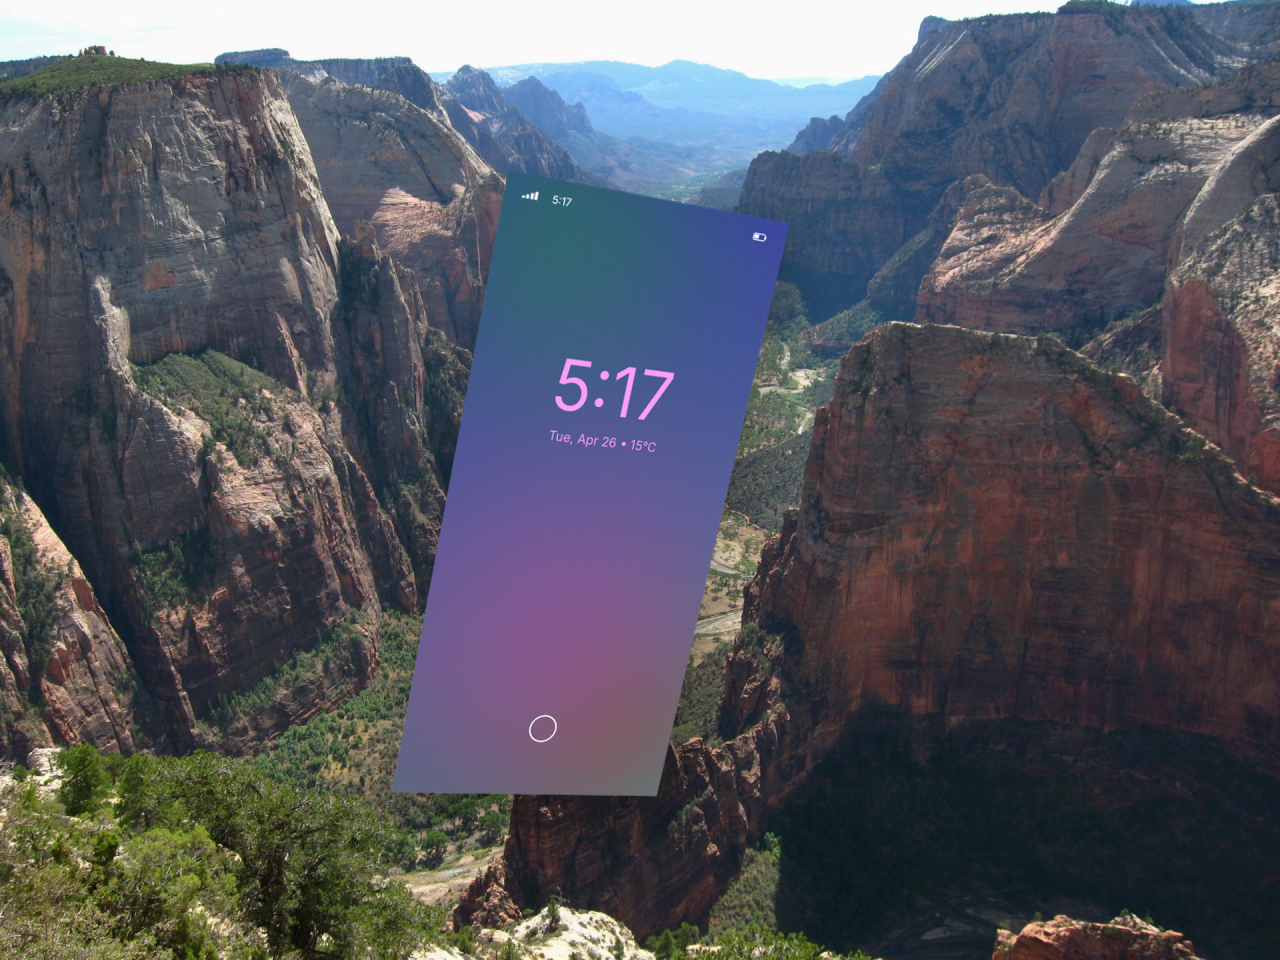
5:17
